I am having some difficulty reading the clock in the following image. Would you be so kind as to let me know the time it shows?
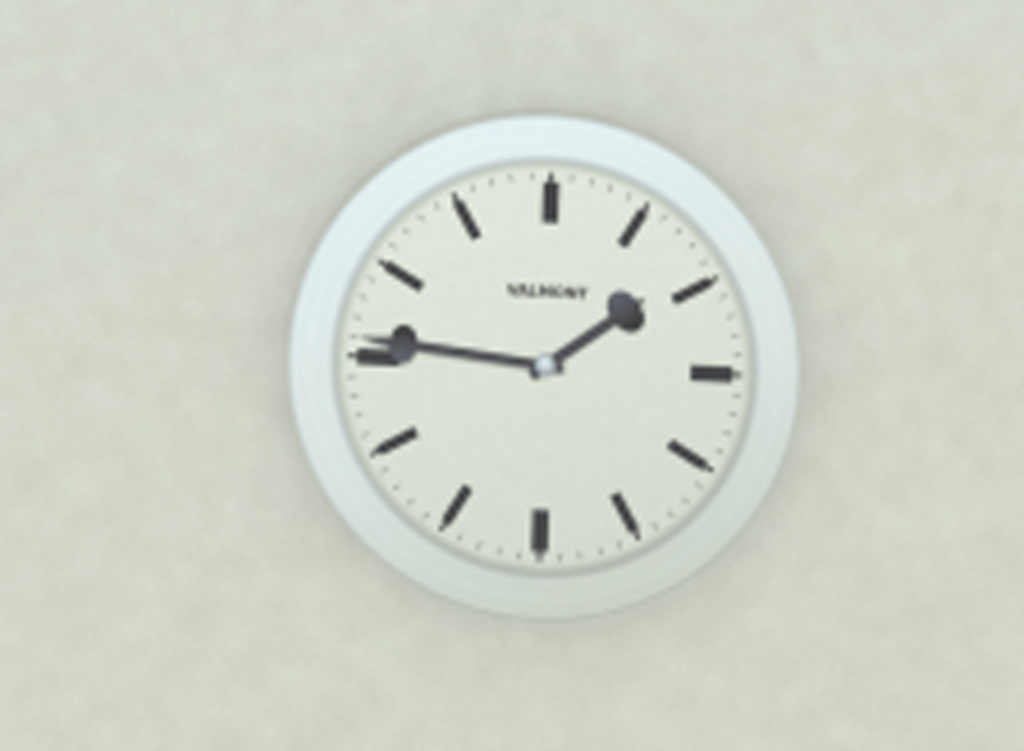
1:46
